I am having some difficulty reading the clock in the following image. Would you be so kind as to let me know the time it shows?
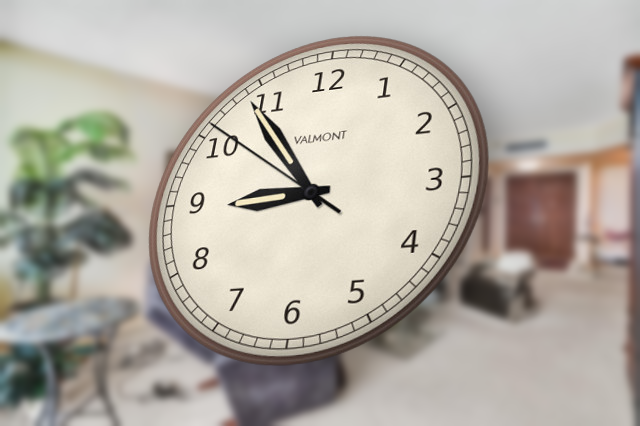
8:53:51
